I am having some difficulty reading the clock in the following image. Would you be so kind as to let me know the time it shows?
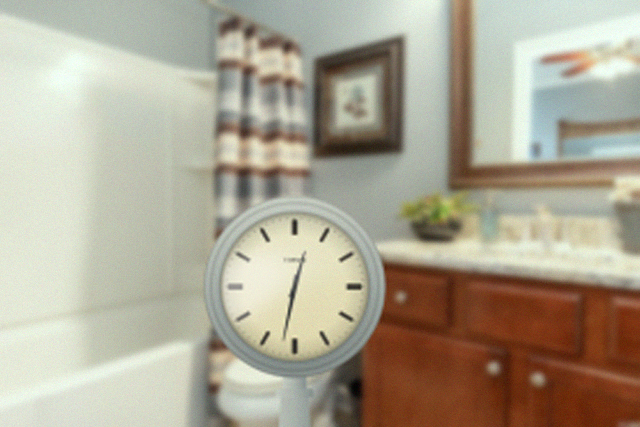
12:32
